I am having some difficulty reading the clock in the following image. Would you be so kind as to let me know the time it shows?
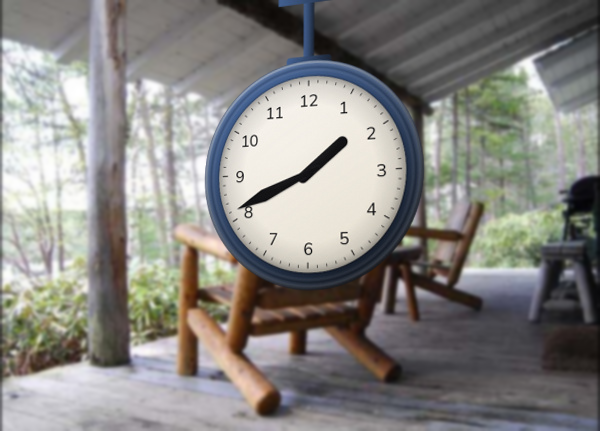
1:41
